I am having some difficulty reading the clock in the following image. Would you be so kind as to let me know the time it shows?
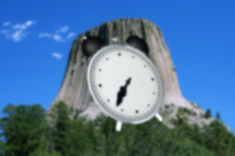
7:37
